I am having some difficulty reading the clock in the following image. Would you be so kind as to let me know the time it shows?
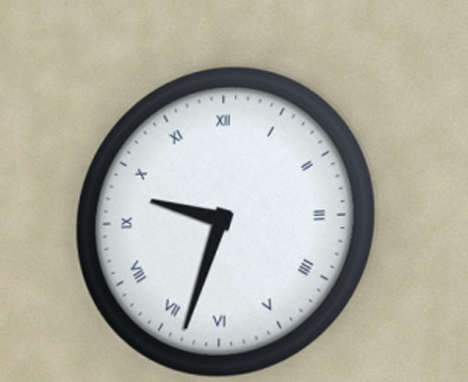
9:33
